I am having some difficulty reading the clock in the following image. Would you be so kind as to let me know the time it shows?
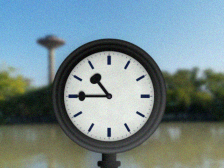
10:45
